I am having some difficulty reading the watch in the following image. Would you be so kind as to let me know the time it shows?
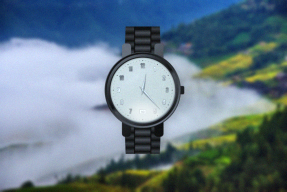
12:23
